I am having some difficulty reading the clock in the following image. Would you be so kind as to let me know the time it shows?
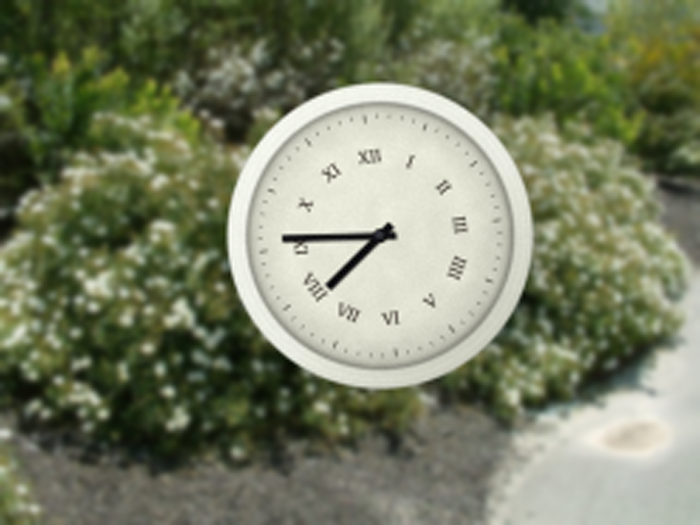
7:46
